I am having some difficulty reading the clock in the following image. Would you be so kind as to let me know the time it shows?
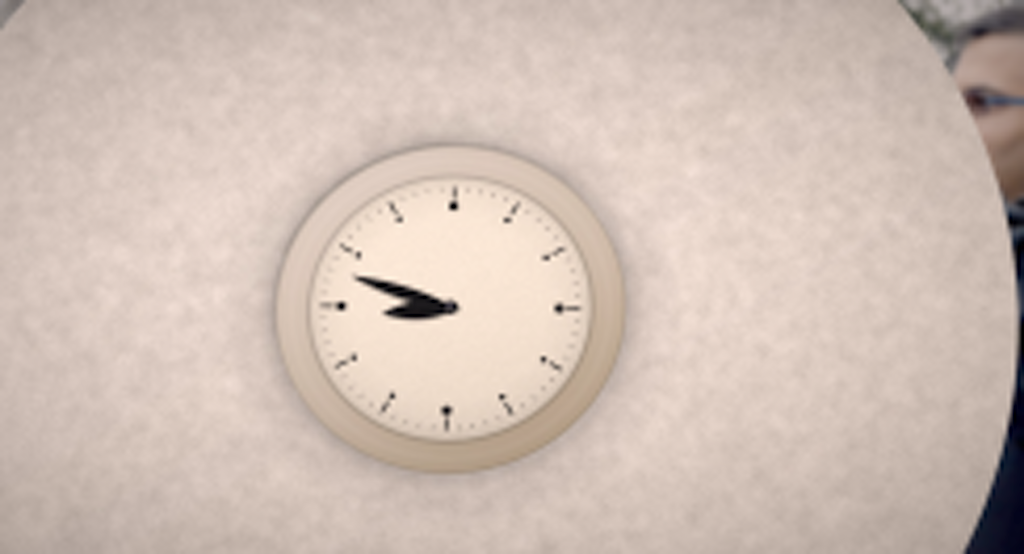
8:48
